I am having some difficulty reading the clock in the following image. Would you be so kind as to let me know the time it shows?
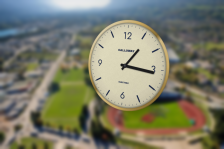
1:16
